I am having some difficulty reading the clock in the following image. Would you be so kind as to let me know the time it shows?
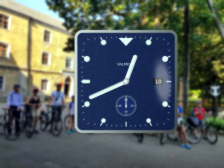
12:41
